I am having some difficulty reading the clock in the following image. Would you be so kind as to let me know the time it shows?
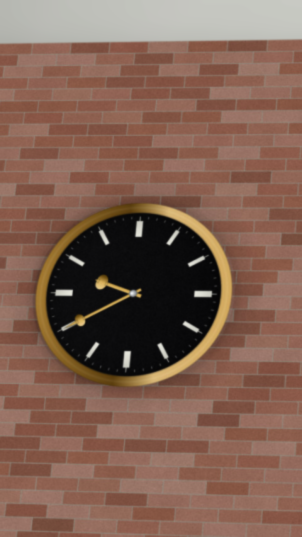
9:40
